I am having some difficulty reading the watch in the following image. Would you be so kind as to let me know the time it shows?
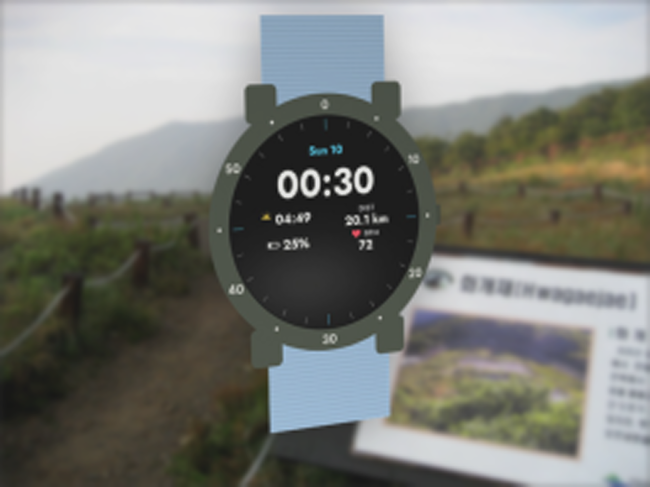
0:30
